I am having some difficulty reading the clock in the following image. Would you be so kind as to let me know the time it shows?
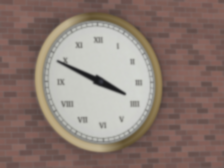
3:49
